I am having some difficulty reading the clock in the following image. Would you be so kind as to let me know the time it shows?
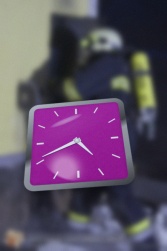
4:41
